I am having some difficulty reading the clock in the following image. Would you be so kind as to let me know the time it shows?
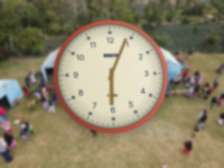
6:04
